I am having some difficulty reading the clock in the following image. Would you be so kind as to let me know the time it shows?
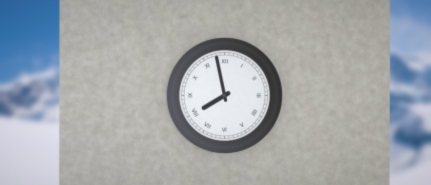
7:58
